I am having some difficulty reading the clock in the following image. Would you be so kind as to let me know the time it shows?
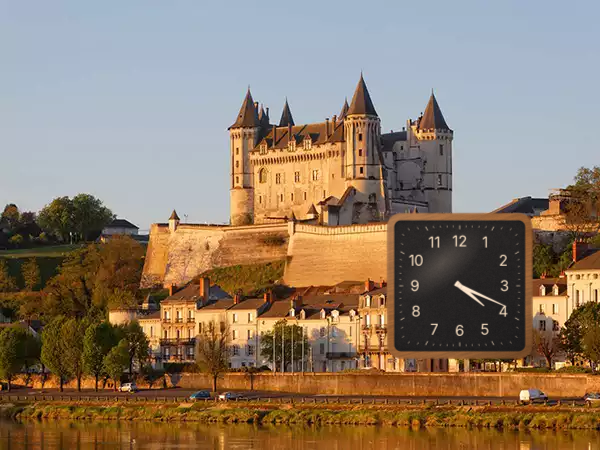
4:19
